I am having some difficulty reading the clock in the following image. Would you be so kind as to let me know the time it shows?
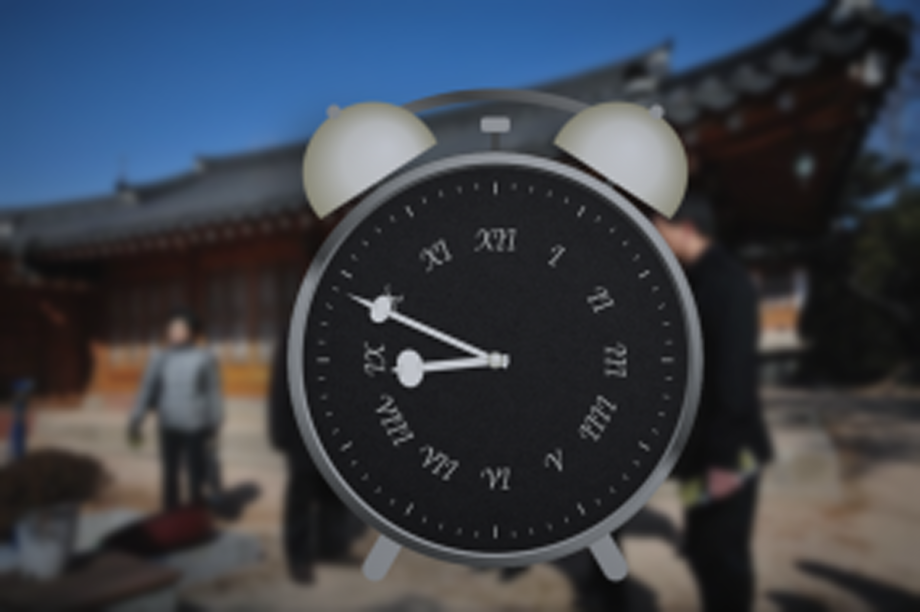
8:49
